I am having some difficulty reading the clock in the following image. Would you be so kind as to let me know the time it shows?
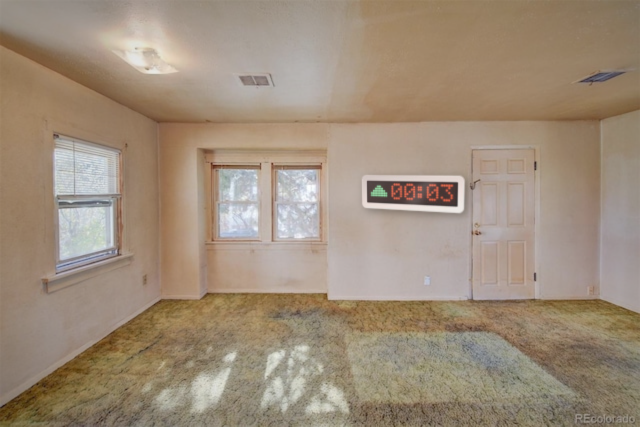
0:03
